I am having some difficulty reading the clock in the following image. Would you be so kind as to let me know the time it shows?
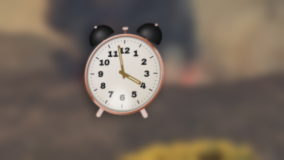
3:58
